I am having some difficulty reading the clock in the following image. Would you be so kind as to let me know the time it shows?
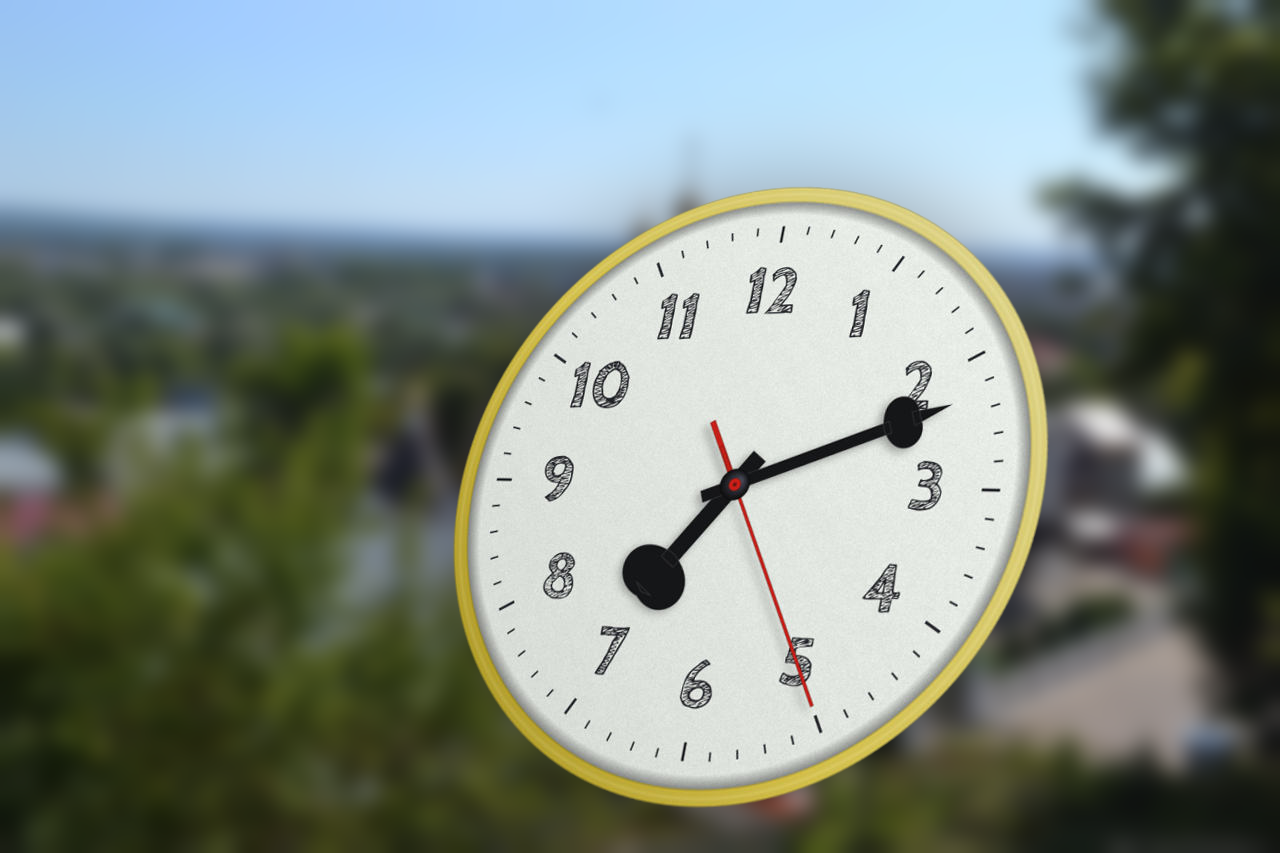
7:11:25
